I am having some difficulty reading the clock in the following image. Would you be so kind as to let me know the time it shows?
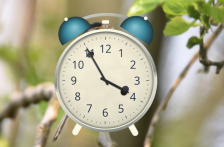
3:55
